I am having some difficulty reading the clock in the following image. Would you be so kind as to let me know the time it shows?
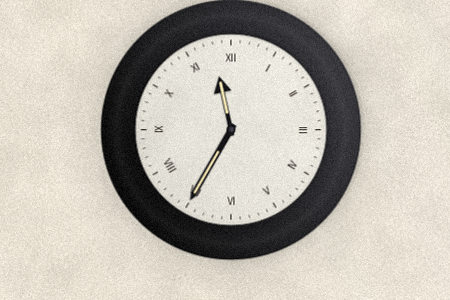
11:35
